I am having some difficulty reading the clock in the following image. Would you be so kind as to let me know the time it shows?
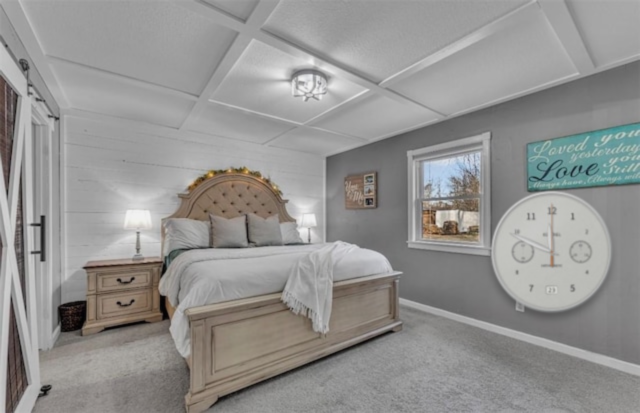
11:49
